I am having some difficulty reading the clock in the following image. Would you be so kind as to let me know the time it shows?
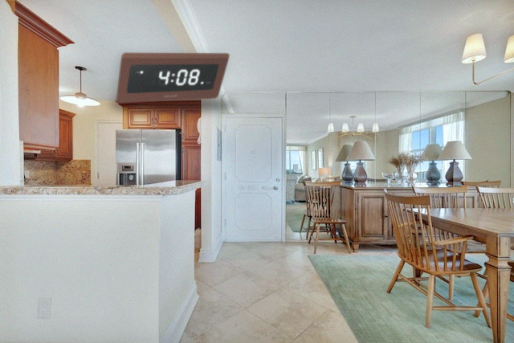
4:08
